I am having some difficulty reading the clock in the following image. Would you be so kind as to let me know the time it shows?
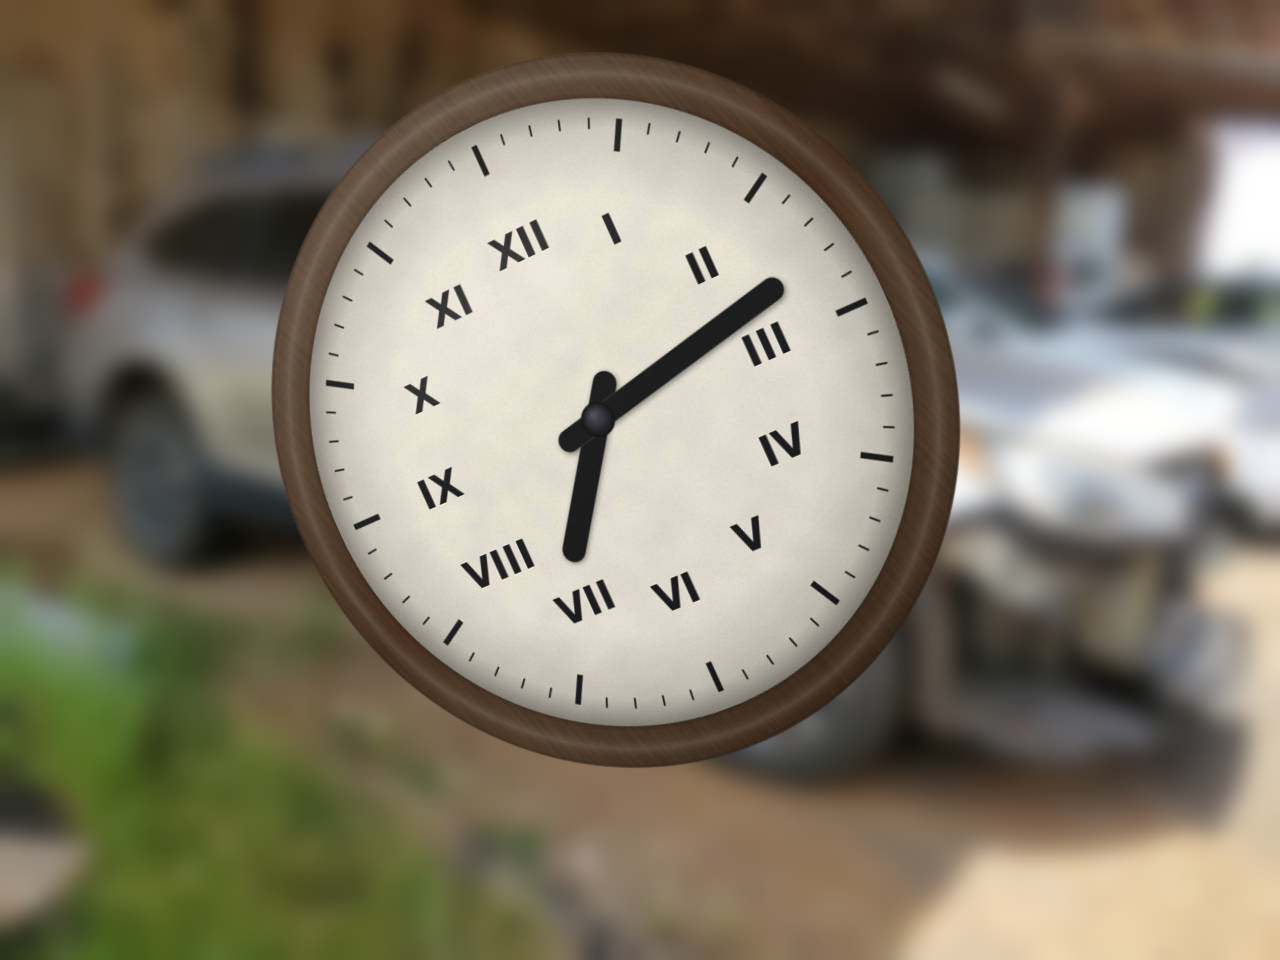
7:13
